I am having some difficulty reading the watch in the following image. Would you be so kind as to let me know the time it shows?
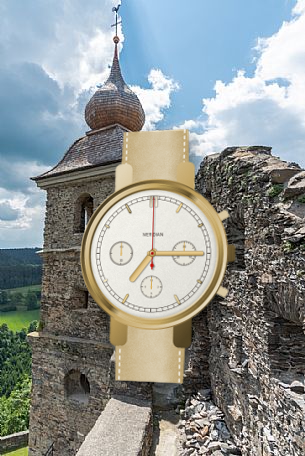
7:15
